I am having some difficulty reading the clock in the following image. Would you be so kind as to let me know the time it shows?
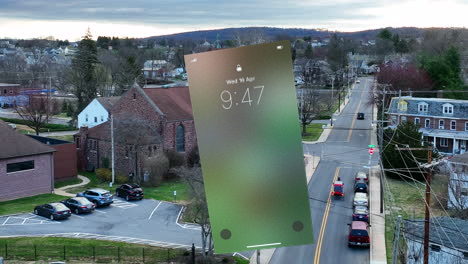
9:47
